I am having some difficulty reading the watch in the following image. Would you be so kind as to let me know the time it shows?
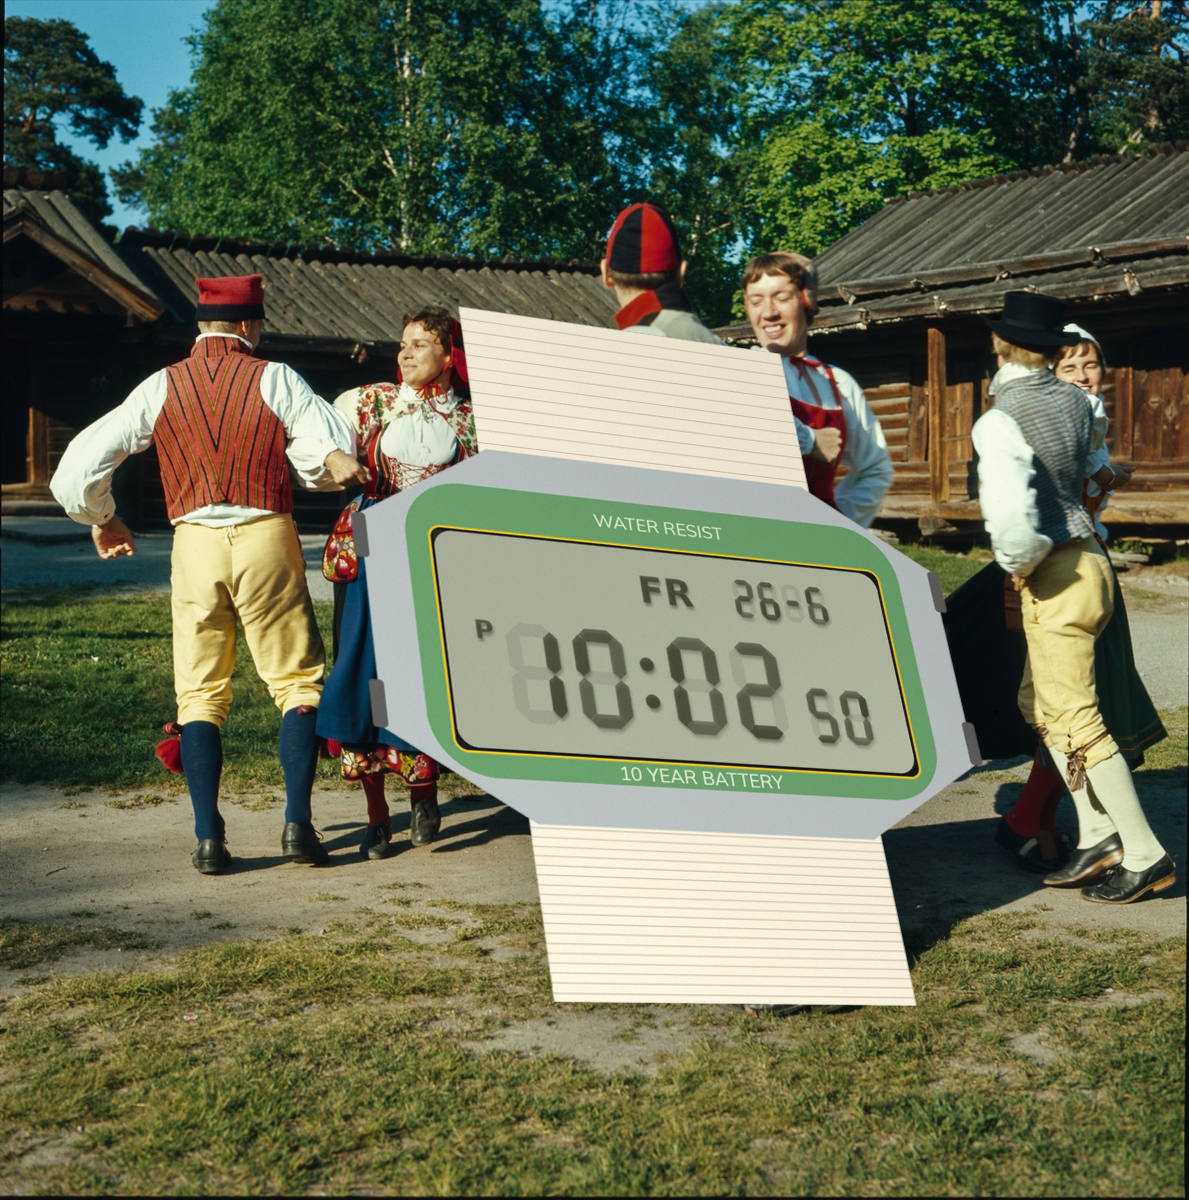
10:02:50
